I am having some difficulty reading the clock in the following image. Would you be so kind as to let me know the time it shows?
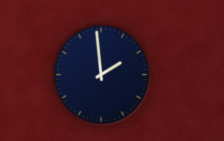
1:59
